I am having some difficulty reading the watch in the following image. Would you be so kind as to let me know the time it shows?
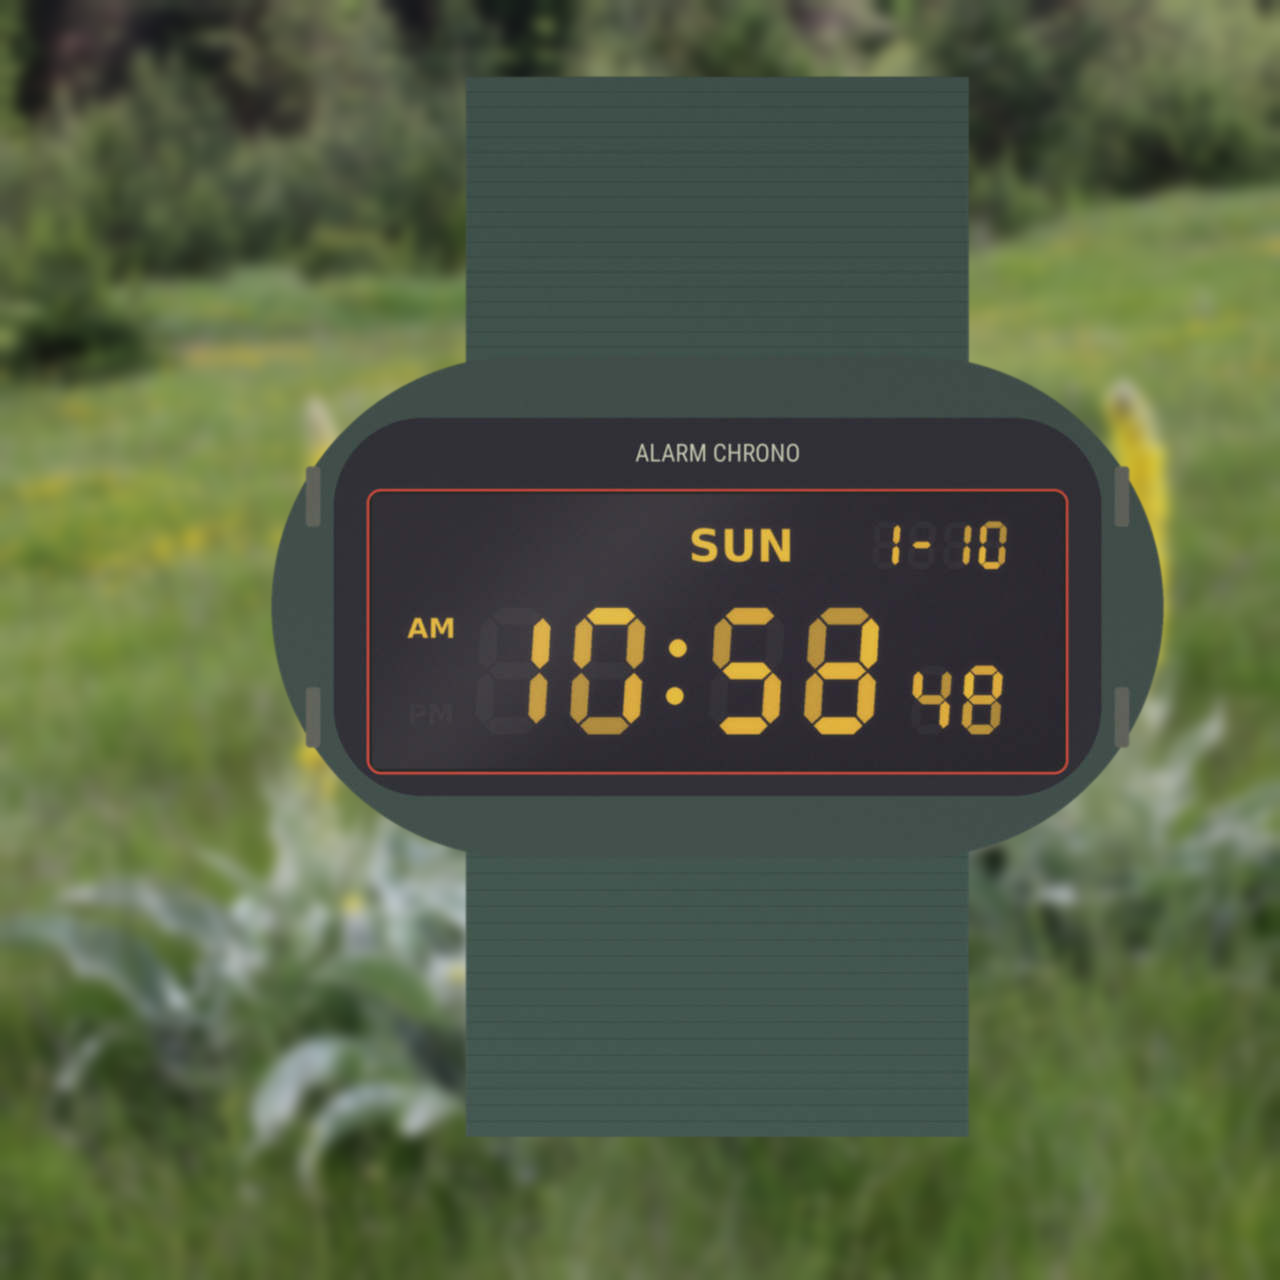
10:58:48
